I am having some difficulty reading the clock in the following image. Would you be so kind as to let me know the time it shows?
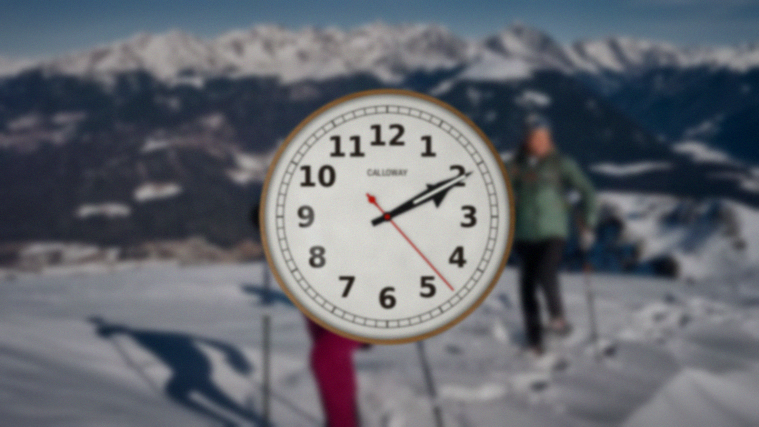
2:10:23
